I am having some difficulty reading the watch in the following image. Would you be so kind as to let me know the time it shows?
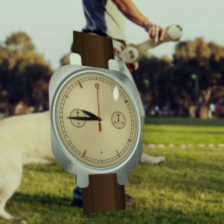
9:45
